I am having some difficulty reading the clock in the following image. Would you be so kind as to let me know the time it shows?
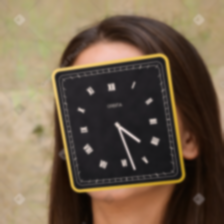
4:28
